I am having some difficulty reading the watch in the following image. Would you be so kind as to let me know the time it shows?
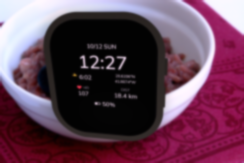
12:27
